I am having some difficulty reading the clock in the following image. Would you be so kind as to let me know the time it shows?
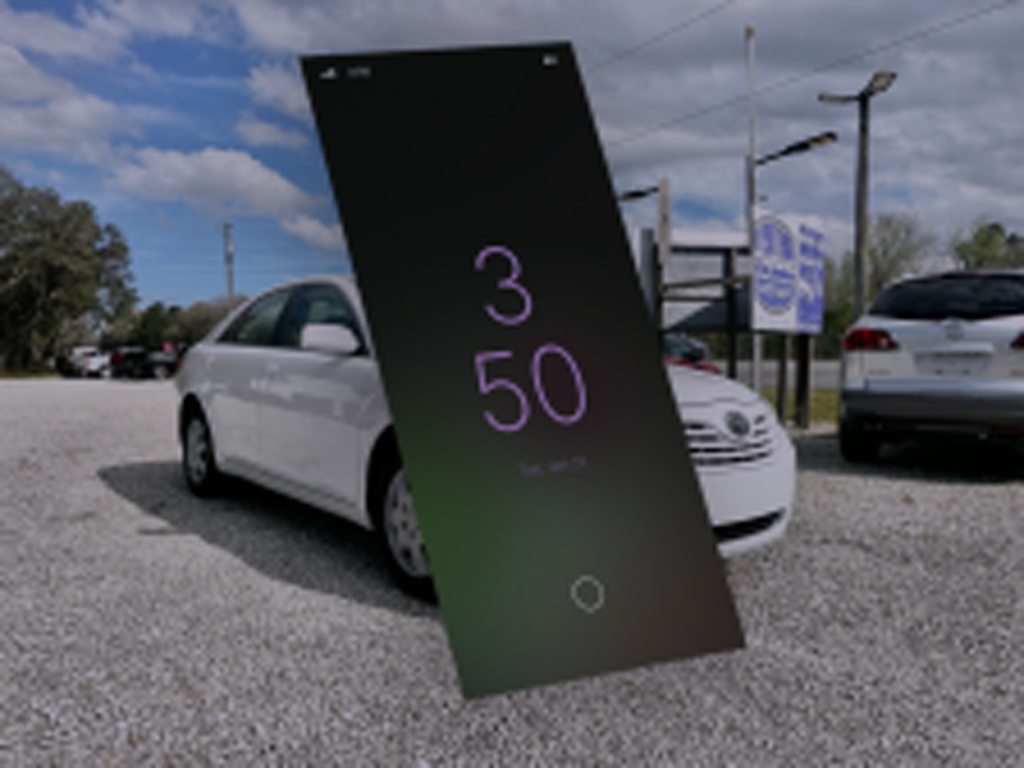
3:50
